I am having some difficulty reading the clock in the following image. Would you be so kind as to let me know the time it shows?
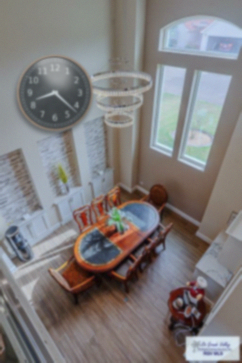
8:22
